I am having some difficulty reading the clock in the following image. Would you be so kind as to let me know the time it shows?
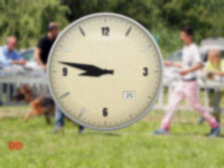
8:47
